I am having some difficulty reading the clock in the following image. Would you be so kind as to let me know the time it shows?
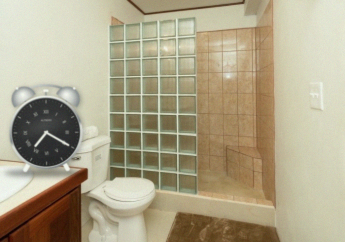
7:20
